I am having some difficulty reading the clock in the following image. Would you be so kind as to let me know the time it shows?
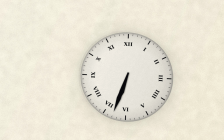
6:33
